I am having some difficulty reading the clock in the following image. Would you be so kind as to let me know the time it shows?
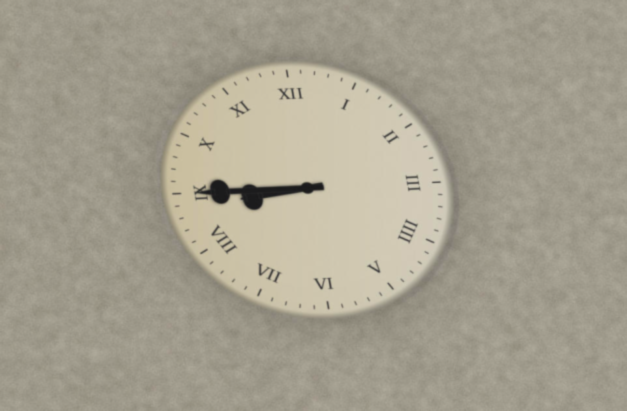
8:45
